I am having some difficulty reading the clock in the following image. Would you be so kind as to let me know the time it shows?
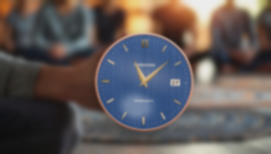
11:08
